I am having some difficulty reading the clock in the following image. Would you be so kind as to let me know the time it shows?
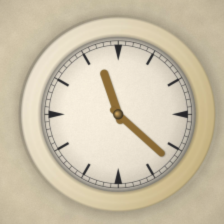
11:22
